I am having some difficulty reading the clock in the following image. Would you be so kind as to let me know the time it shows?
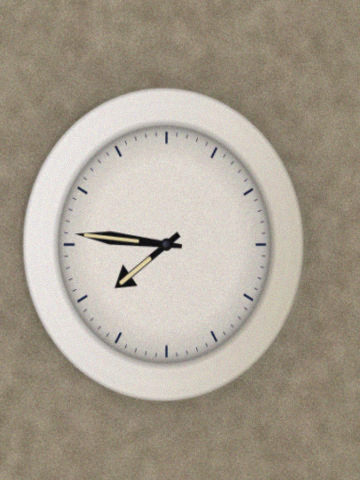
7:46
